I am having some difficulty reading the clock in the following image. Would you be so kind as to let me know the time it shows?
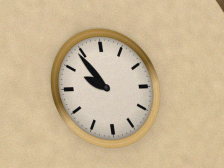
9:54
